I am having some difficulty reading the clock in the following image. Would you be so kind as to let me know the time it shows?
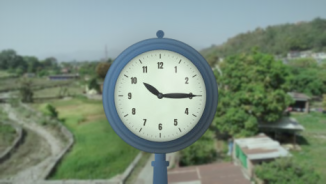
10:15
